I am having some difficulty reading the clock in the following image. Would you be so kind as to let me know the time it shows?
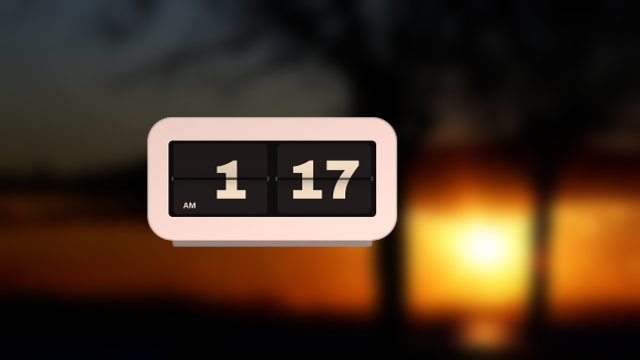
1:17
